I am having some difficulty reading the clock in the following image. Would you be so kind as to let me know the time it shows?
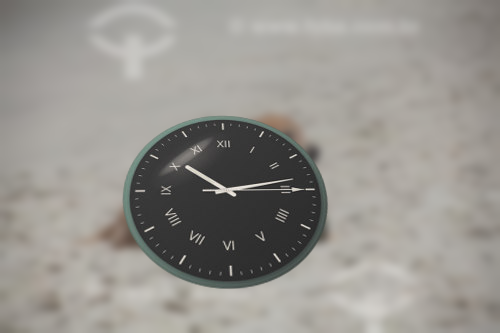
10:13:15
